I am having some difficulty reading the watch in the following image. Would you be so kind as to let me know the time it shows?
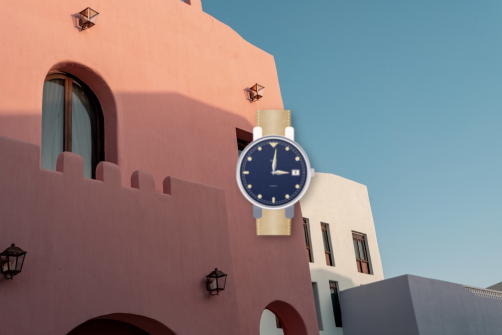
3:01
